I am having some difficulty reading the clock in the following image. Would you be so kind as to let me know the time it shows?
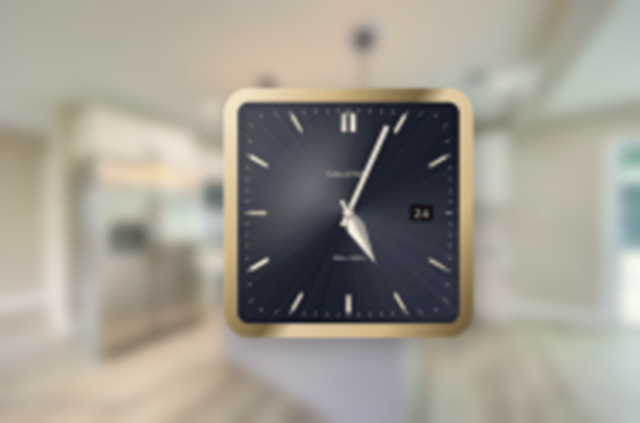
5:04
